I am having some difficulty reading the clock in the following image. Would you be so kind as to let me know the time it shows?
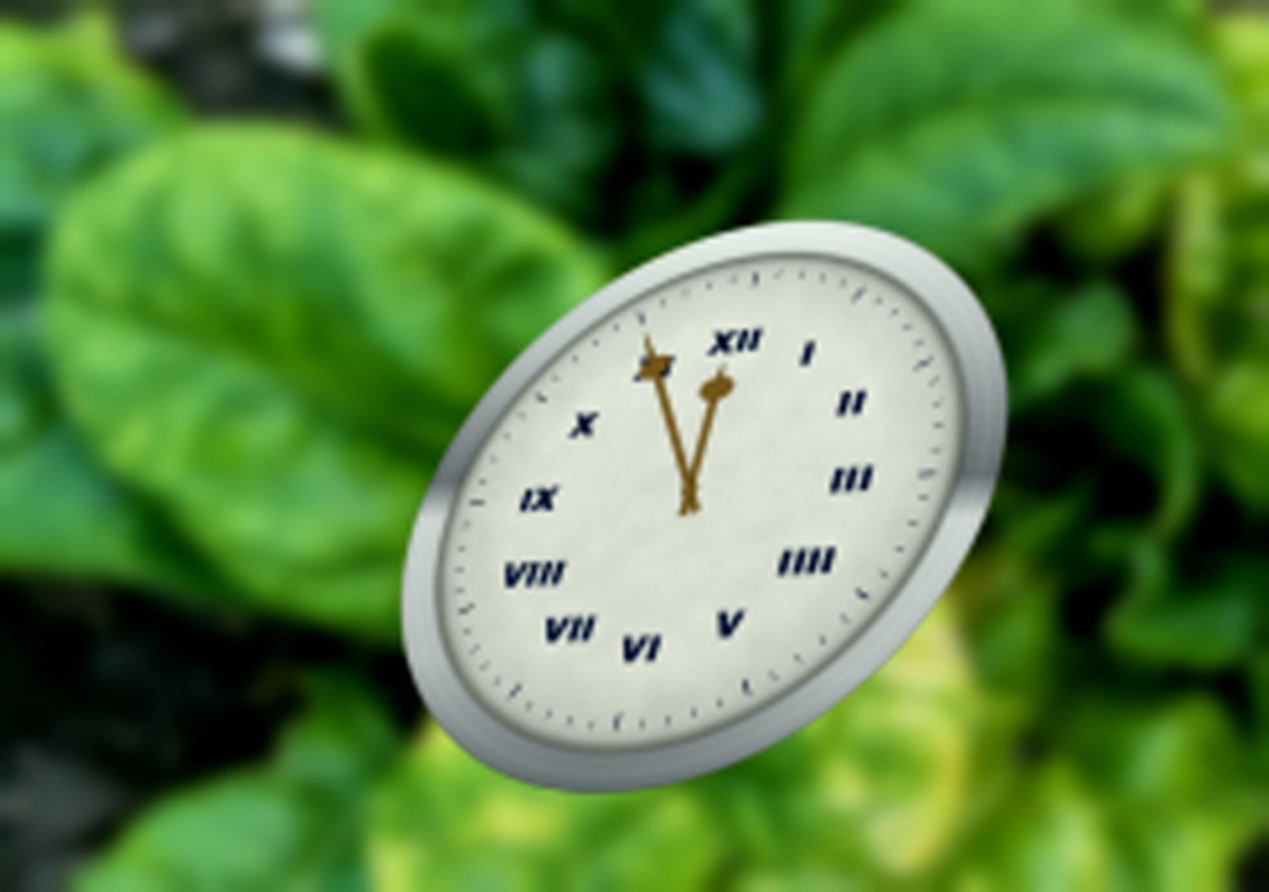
11:55
